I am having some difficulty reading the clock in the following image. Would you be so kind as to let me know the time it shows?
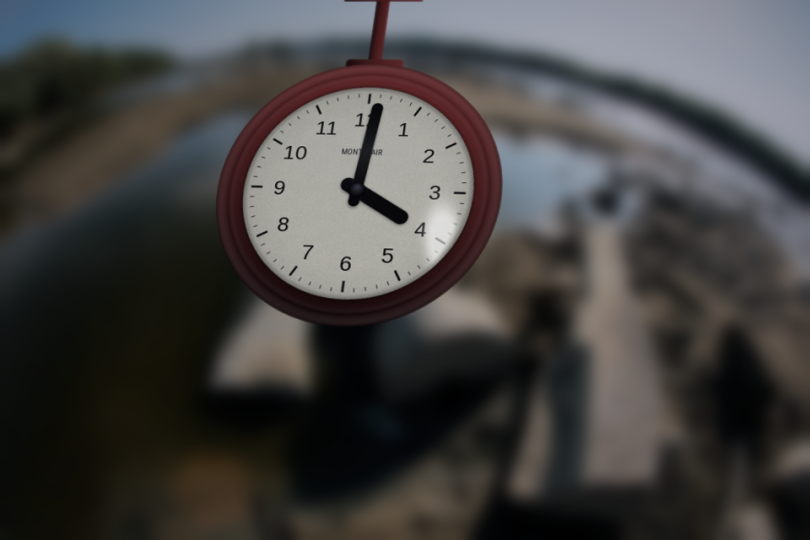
4:01
